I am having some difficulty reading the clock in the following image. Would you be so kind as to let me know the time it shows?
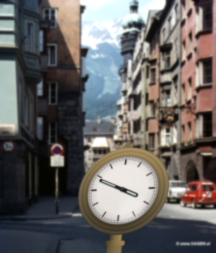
3:49
